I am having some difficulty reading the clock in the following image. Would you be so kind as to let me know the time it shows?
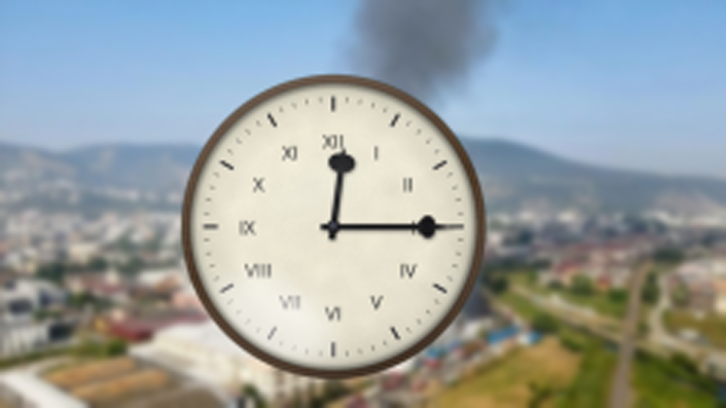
12:15
